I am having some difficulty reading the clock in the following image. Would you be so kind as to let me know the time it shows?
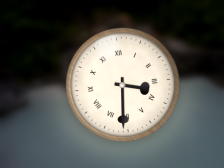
3:31
